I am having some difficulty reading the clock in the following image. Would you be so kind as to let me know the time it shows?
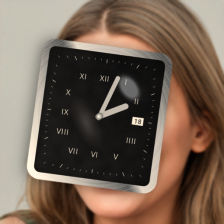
2:03
